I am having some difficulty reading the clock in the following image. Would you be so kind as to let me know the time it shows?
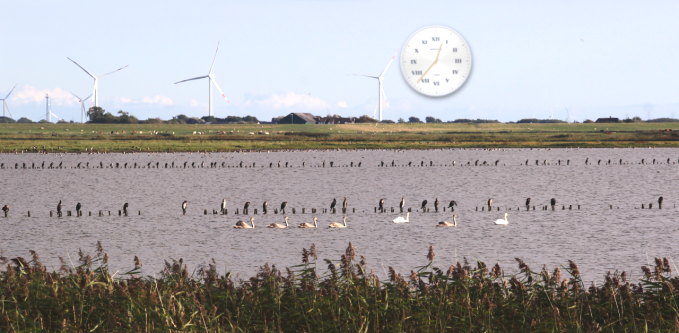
12:37
